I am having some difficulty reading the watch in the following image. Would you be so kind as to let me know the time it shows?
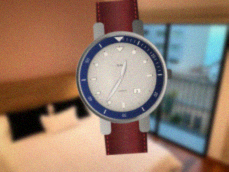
12:36
